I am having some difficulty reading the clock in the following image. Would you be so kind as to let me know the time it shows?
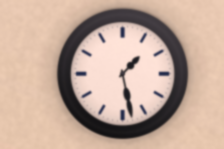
1:28
